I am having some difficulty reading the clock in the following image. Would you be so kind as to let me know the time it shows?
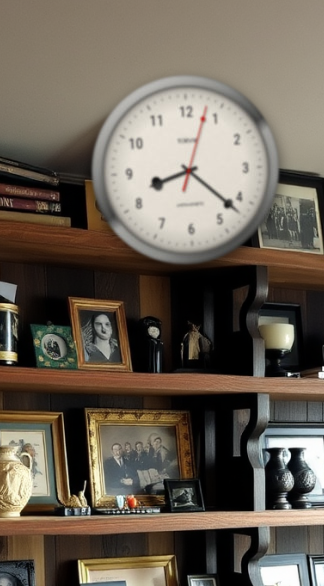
8:22:03
